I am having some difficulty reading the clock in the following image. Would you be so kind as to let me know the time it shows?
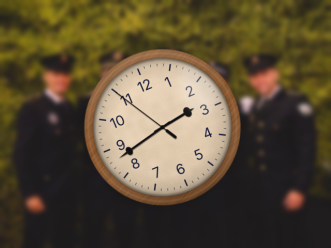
2:42:55
